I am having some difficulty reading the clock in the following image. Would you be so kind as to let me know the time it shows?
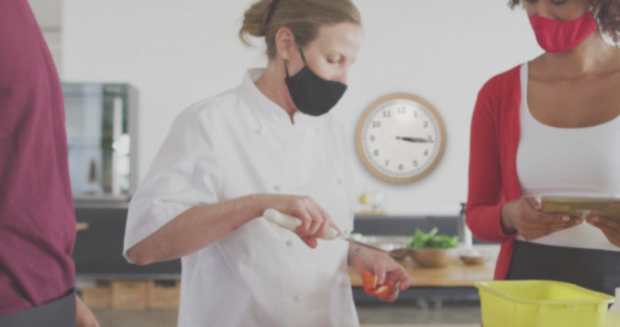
3:16
